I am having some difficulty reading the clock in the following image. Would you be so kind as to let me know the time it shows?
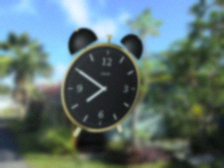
7:50
